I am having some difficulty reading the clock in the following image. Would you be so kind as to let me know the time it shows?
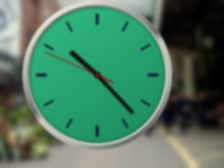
10:22:49
